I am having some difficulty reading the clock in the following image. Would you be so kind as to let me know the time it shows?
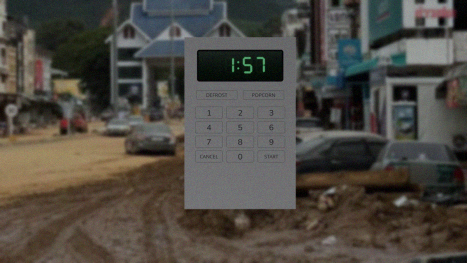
1:57
